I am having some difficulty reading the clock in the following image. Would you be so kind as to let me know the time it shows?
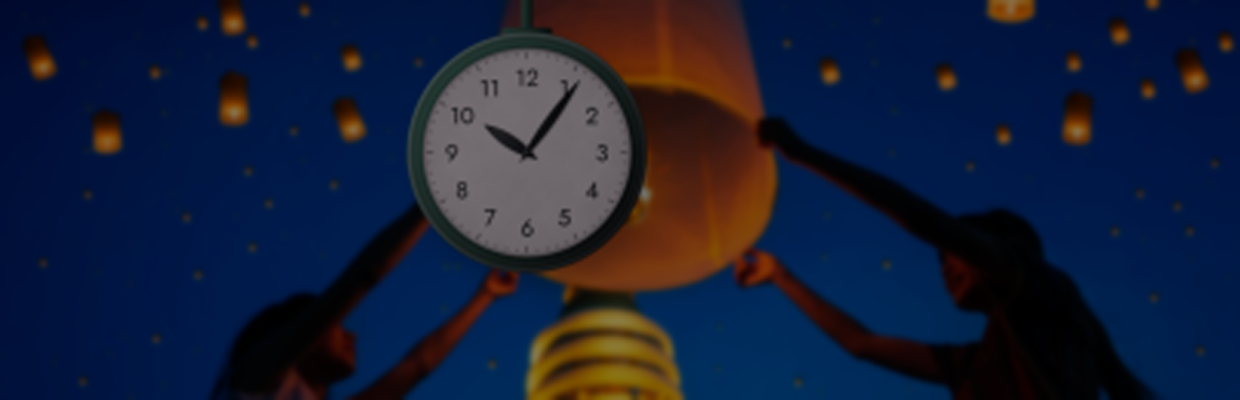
10:06
